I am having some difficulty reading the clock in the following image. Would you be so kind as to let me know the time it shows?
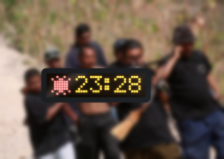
23:28
